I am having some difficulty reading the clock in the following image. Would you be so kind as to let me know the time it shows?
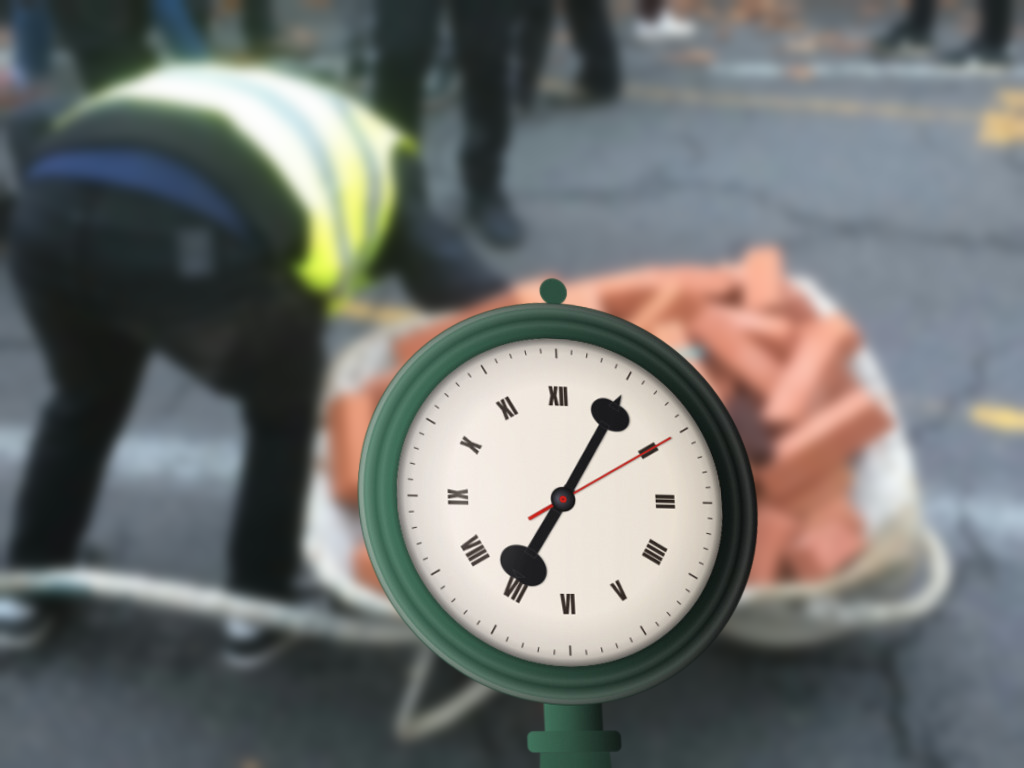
7:05:10
